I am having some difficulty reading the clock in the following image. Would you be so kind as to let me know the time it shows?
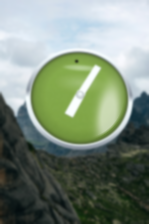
7:06
